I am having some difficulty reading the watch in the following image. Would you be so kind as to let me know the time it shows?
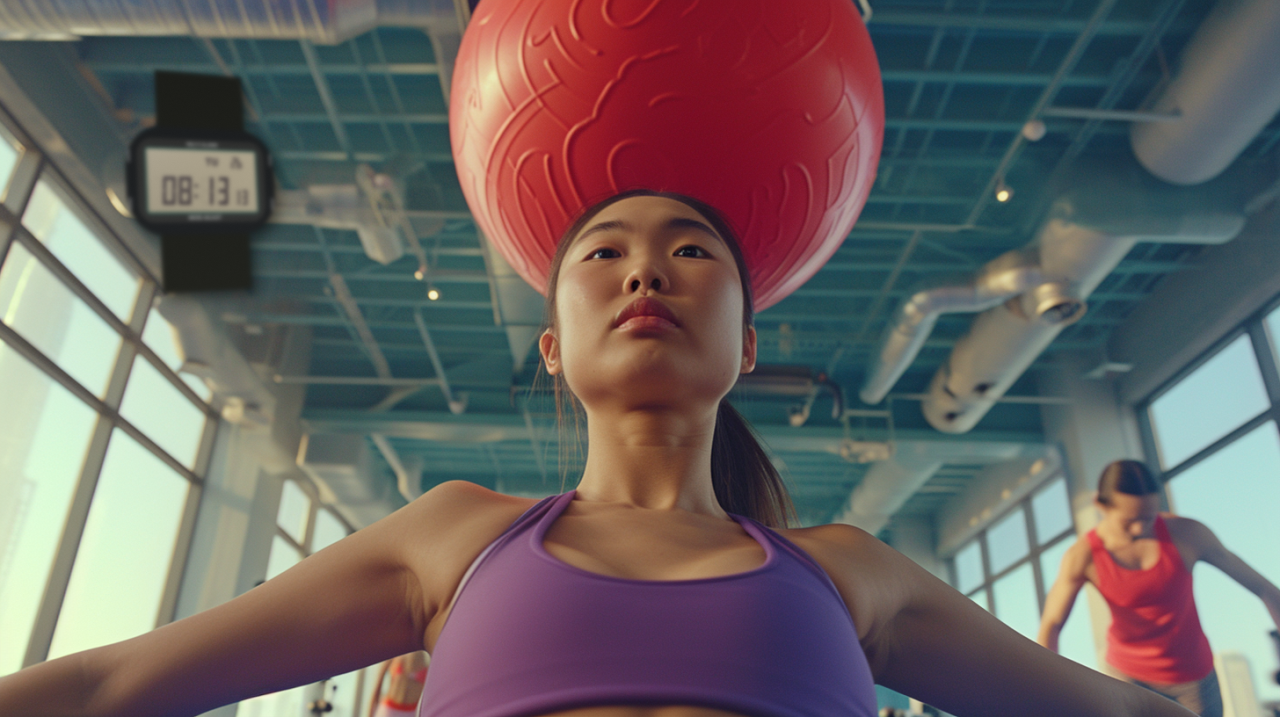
8:13
